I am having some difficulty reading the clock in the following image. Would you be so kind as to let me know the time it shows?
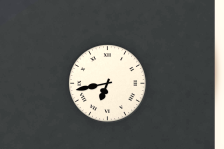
6:43
